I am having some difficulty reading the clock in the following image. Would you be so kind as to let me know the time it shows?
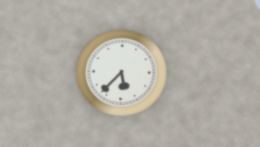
5:37
